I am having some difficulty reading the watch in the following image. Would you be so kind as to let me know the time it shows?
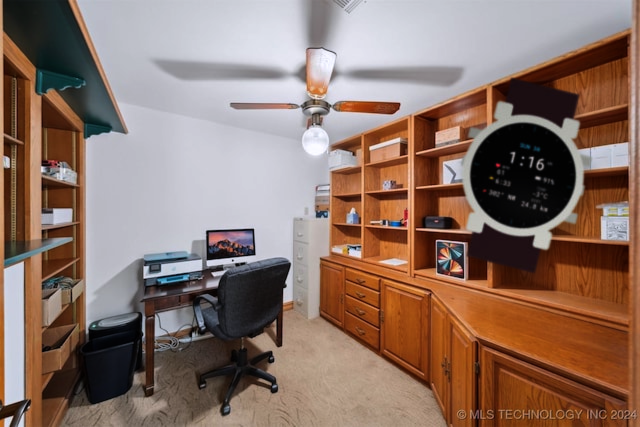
1:16
